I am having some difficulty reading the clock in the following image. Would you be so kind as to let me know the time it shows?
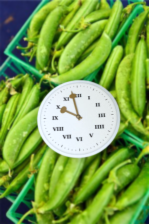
9:58
